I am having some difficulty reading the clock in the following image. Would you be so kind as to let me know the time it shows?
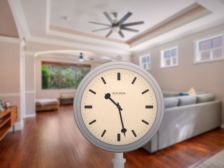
10:28
